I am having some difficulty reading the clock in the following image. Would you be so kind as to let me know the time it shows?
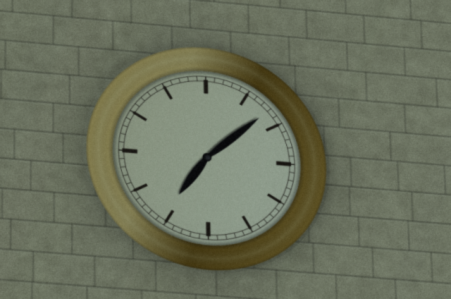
7:08
